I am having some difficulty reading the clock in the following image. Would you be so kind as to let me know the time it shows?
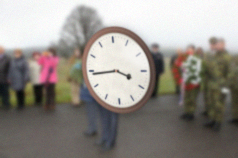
3:44
